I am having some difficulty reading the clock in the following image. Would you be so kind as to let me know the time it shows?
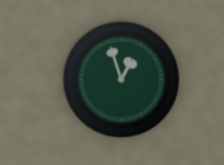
12:57
